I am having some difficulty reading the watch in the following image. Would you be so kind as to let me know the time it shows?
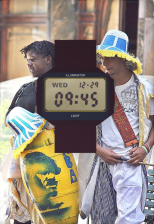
9:45
